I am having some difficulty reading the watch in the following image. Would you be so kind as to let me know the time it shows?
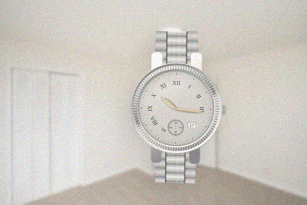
10:16
